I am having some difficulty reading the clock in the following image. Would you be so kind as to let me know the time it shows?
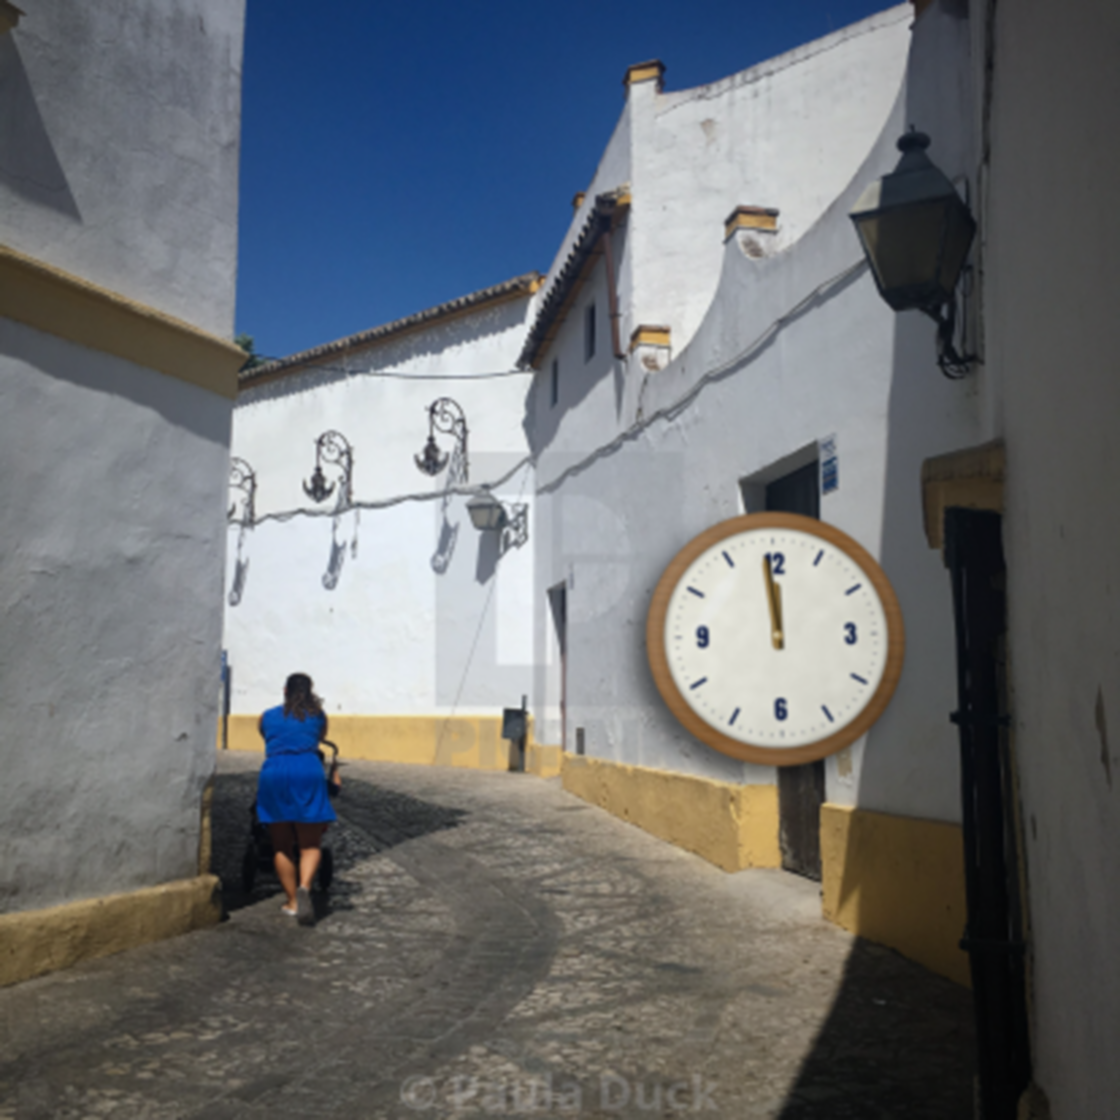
11:59
